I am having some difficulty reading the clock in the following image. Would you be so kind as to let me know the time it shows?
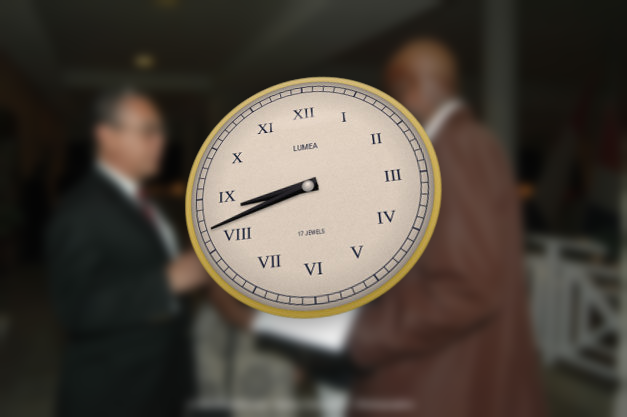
8:42
